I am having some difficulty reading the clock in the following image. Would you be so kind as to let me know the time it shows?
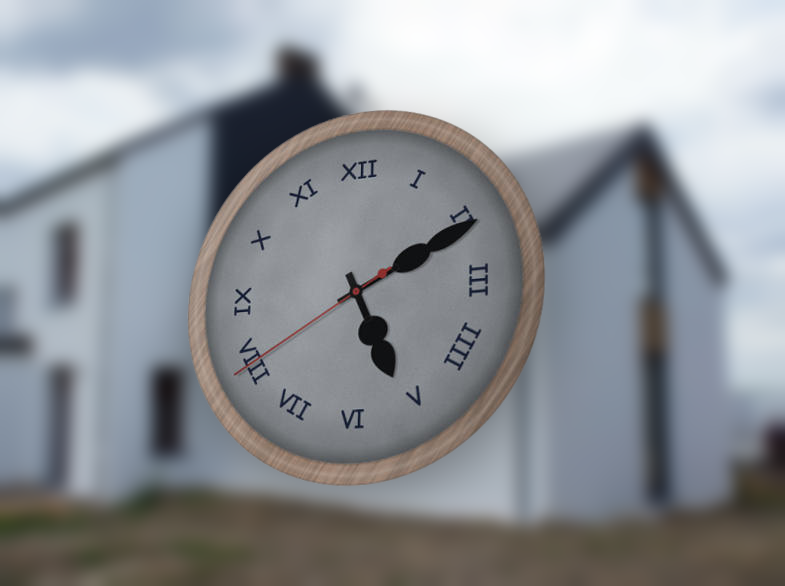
5:10:40
